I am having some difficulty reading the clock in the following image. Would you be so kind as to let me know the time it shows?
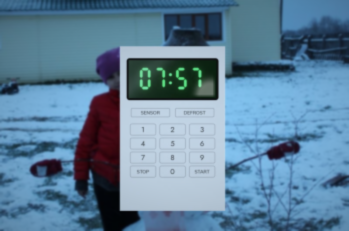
7:57
